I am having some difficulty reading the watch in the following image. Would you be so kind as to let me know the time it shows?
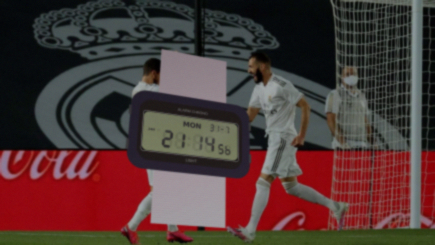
21:14:56
